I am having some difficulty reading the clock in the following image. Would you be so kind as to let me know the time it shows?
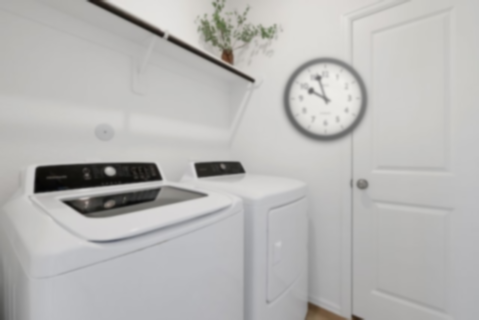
9:57
